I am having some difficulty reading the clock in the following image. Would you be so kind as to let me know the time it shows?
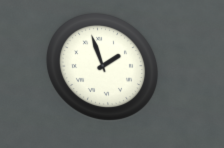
1:58
